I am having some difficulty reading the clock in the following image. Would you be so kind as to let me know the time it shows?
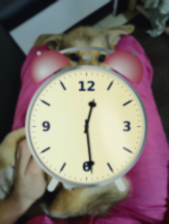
12:29
